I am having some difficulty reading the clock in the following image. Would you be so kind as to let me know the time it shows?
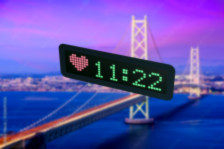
11:22
